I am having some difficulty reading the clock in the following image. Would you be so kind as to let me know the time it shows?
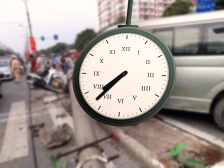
7:37
